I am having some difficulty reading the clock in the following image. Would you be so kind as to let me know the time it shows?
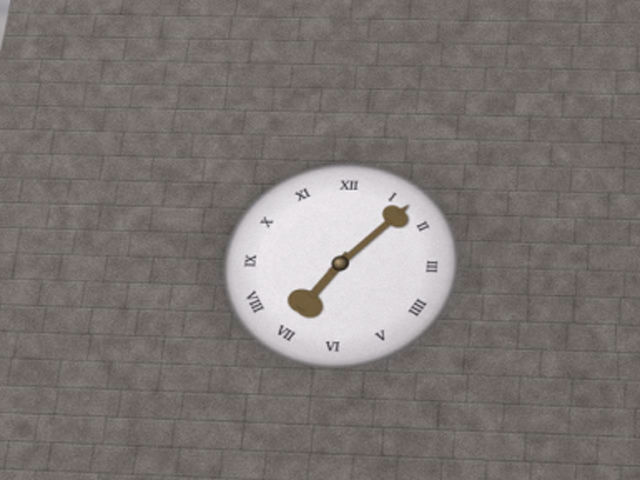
7:07
